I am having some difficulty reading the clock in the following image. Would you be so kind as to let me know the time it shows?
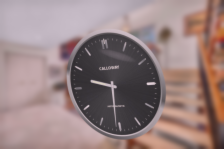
9:31
